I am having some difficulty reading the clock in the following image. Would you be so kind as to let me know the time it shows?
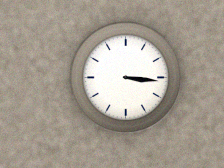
3:16
